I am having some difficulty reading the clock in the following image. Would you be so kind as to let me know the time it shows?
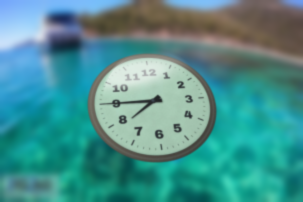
7:45
